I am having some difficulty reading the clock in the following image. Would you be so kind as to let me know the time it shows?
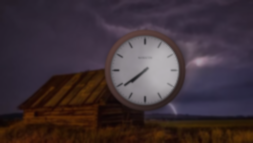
7:39
